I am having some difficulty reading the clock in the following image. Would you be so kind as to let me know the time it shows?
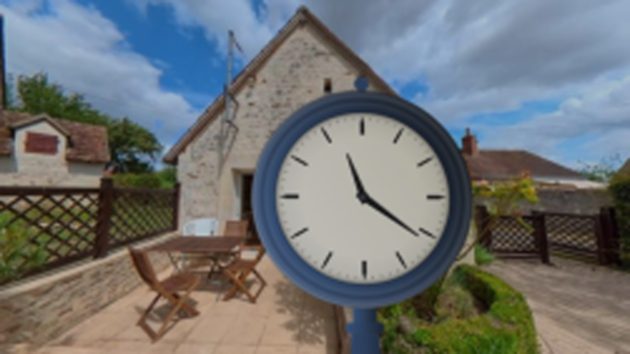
11:21
